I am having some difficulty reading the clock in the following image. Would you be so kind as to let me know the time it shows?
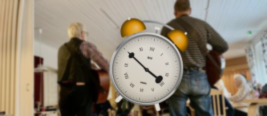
3:50
